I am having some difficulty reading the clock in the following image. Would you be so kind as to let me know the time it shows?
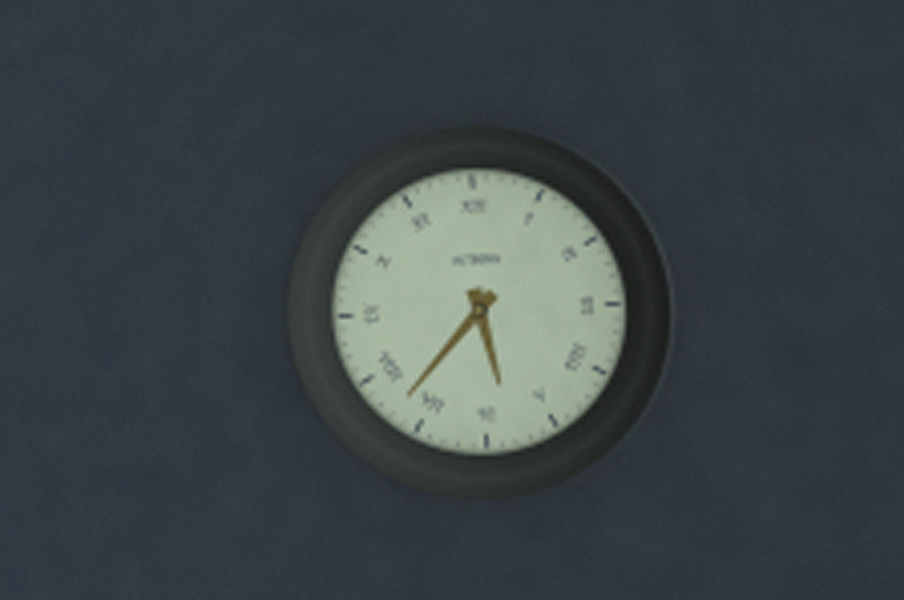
5:37
